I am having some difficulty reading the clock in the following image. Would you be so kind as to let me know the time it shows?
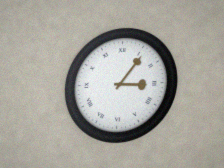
3:06
